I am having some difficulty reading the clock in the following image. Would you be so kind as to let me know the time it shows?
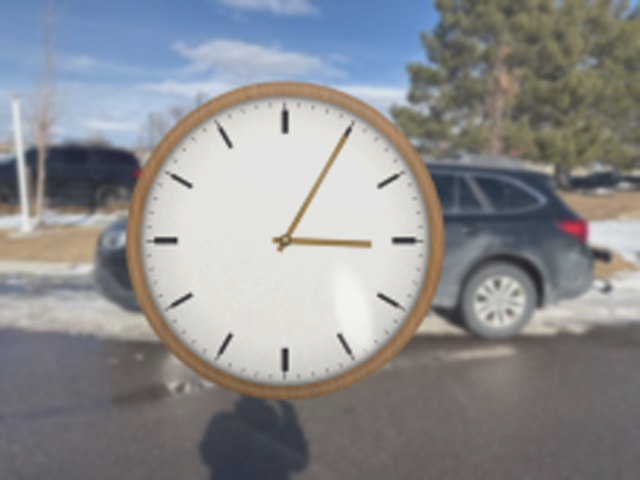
3:05
